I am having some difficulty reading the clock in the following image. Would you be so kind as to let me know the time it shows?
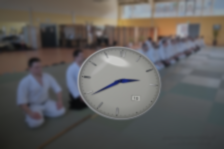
2:39
